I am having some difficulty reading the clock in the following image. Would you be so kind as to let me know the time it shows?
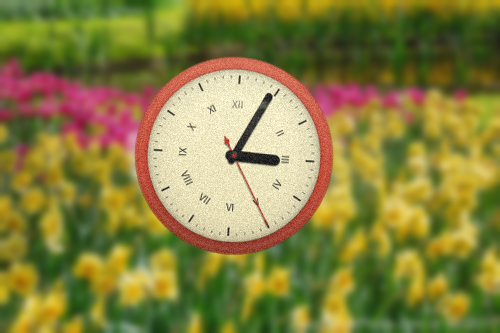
3:04:25
